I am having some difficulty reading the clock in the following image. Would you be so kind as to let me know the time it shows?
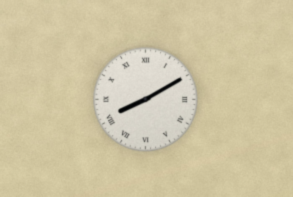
8:10
